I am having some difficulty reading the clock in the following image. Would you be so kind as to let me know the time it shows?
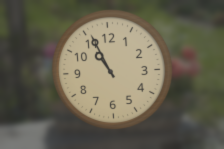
10:56
